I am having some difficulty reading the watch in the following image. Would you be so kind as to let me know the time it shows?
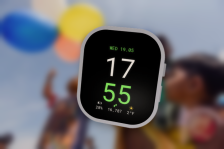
17:55
